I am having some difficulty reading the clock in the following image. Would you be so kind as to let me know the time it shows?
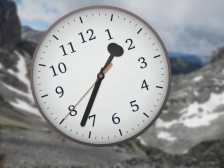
1:36:40
